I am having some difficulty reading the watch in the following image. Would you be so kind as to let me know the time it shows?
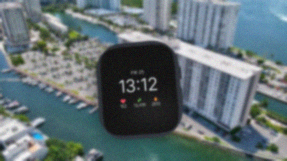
13:12
